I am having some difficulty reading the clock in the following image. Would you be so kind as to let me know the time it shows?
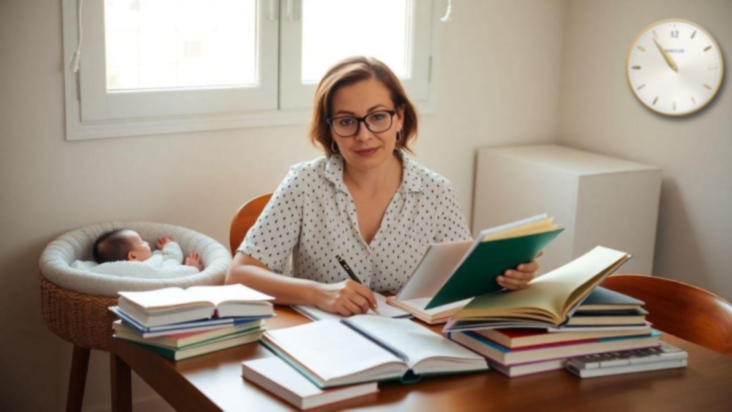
10:54
